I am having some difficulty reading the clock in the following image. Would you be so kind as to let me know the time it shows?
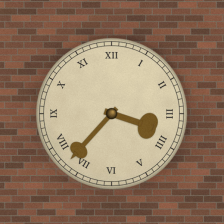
3:37
